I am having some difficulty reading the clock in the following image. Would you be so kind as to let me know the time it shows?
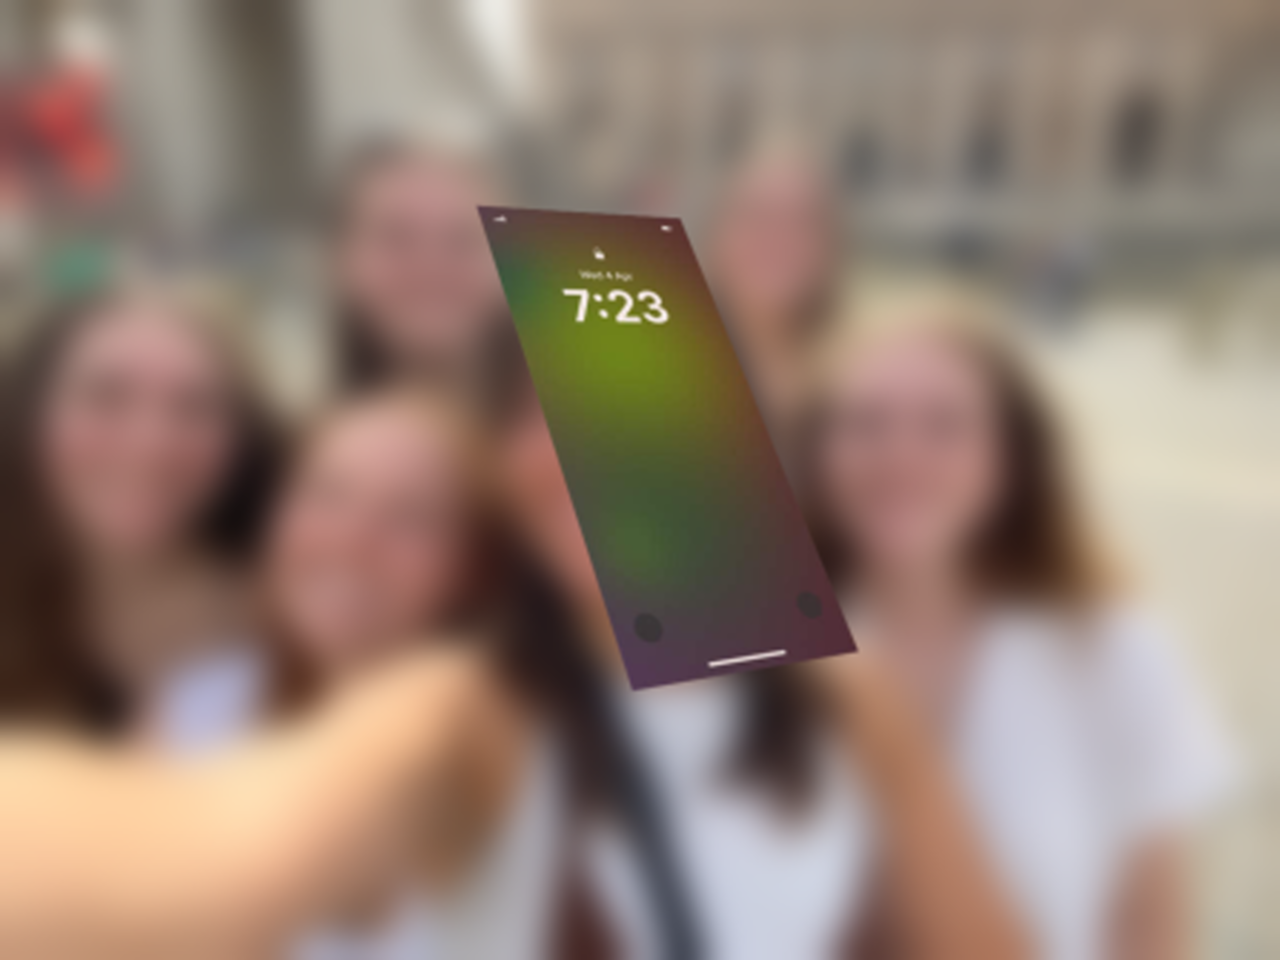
7:23
